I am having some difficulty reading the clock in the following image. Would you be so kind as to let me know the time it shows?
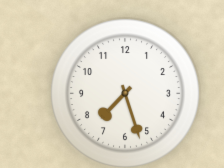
7:27
